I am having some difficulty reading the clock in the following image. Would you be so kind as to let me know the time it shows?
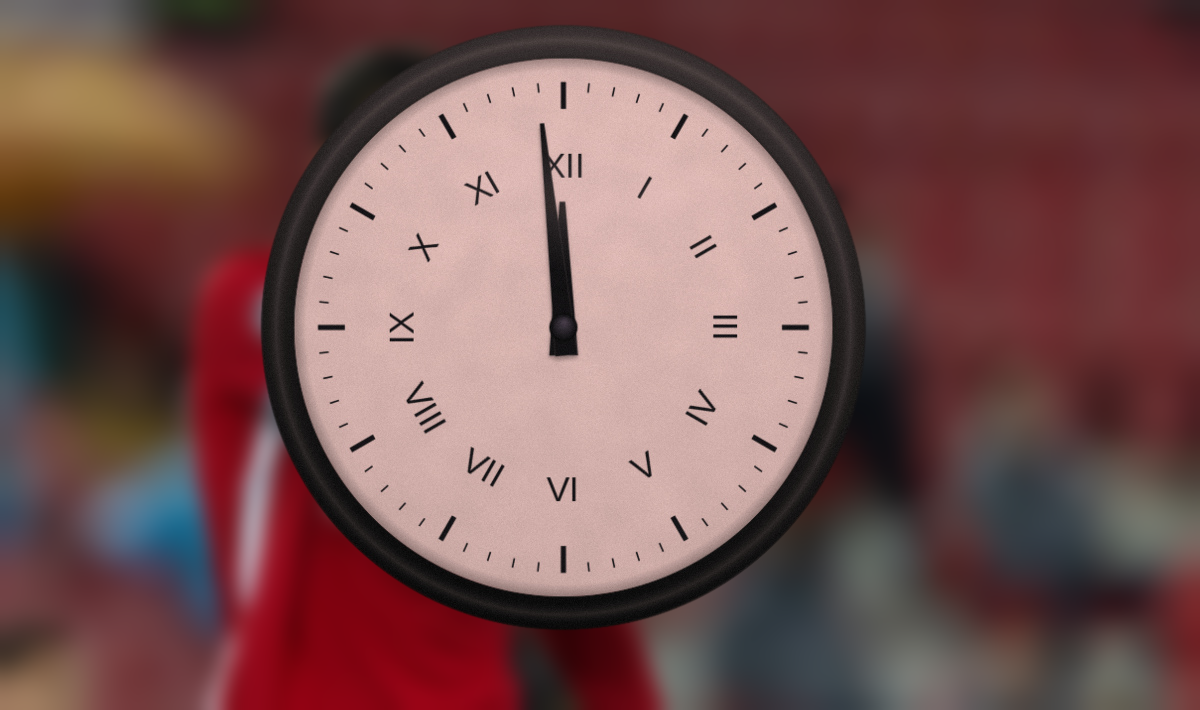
11:59
